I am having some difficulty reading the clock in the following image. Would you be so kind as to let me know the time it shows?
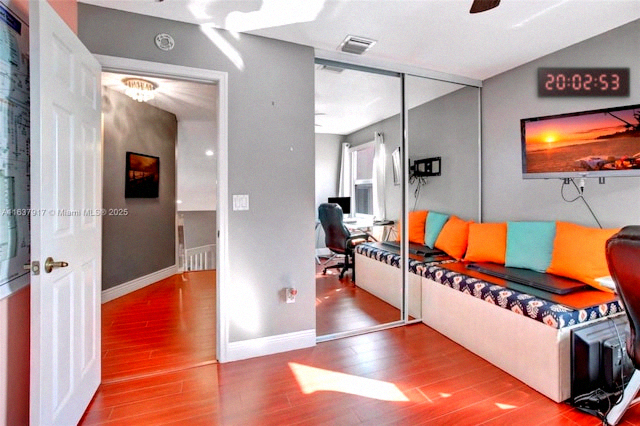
20:02:53
